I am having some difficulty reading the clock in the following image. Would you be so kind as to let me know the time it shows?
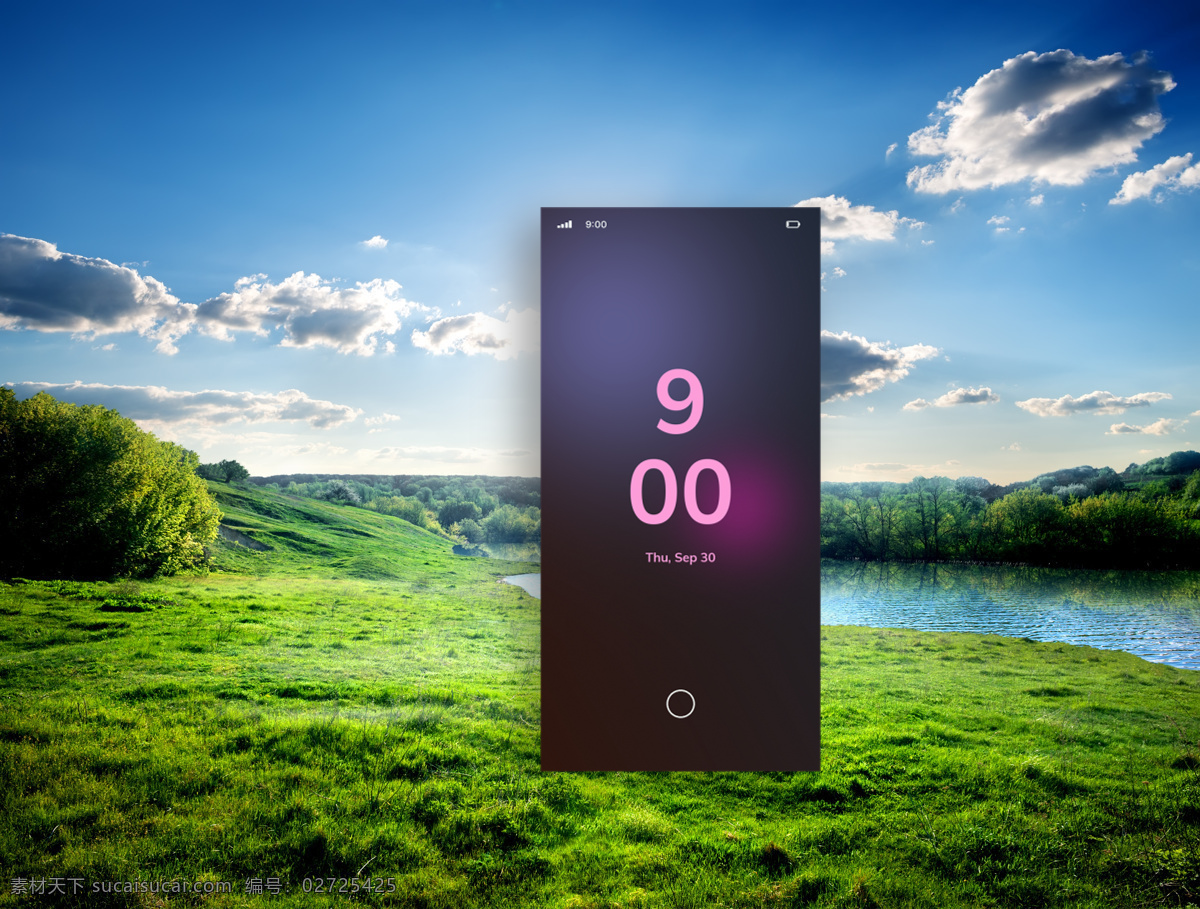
9:00
